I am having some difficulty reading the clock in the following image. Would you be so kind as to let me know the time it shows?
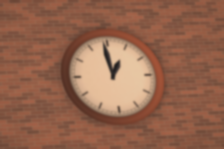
12:59
